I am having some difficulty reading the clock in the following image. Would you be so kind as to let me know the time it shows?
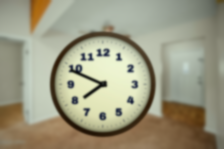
7:49
